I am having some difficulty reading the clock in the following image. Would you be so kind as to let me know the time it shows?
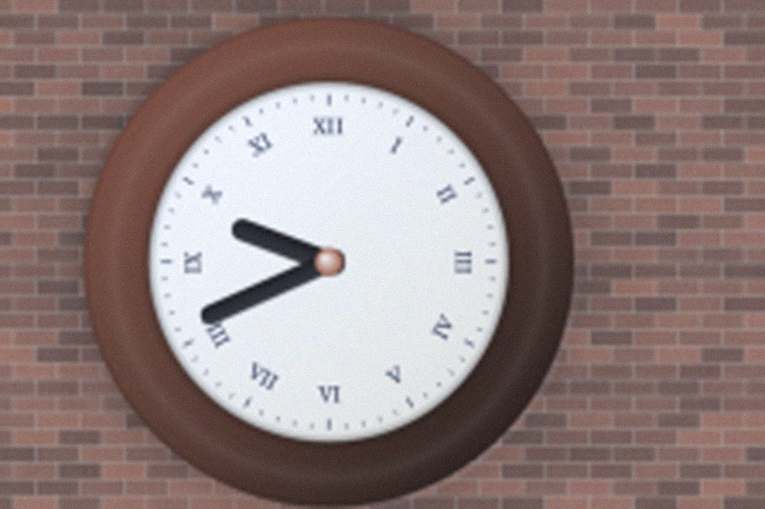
9:41
